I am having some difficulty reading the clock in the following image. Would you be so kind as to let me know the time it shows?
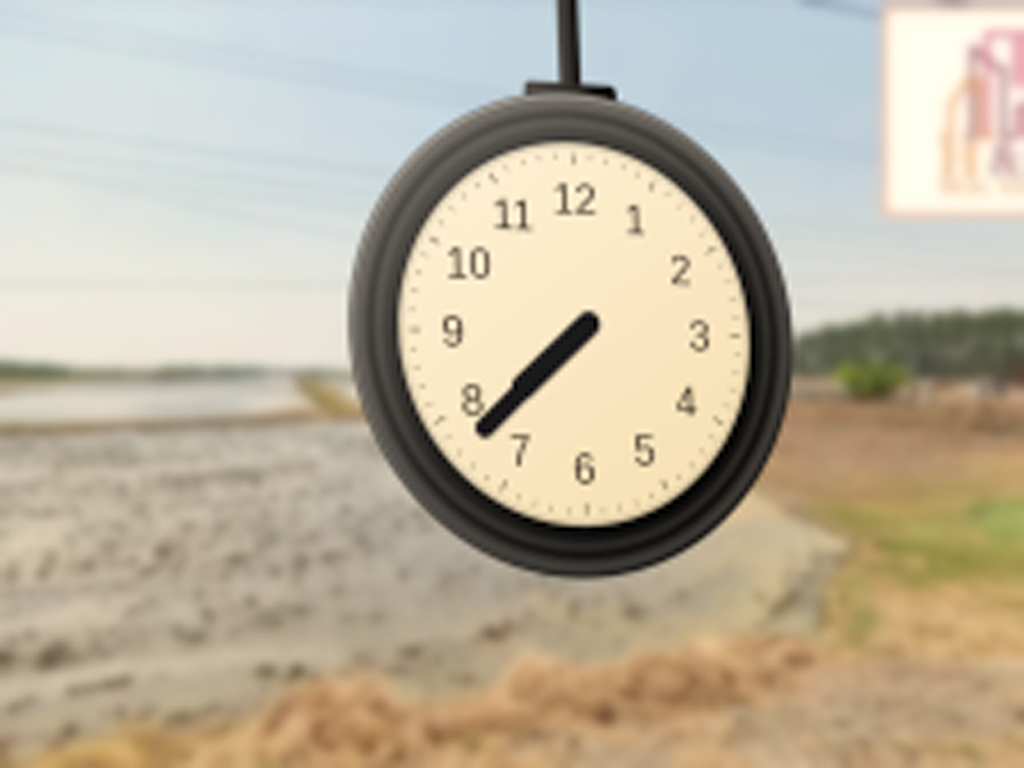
7:38
